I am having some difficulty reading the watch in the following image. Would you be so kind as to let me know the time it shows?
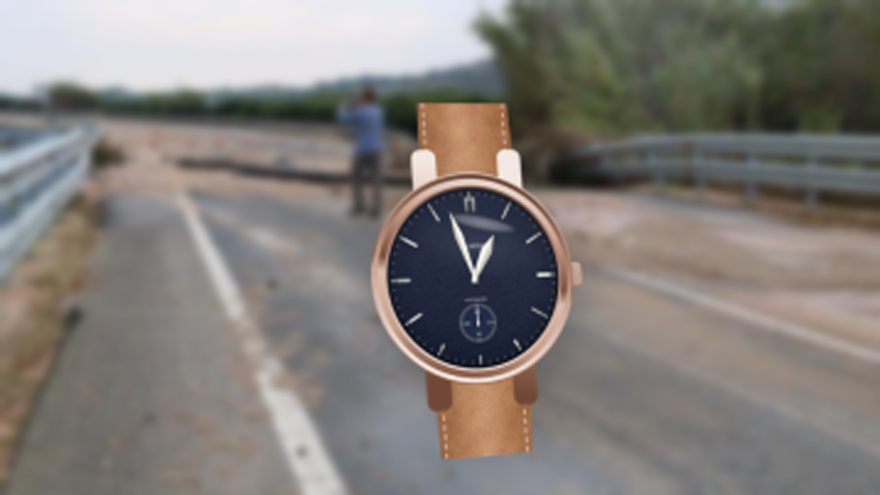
12:57
